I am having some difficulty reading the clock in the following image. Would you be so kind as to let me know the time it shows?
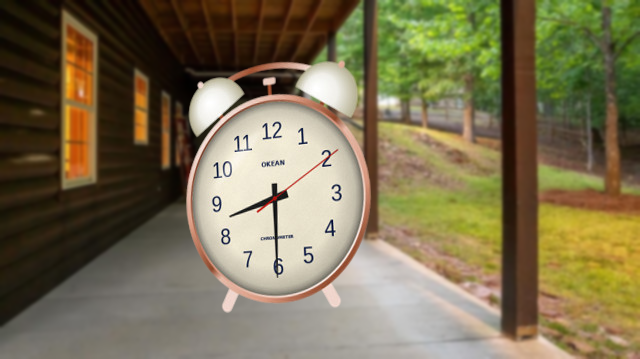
8:30:10
